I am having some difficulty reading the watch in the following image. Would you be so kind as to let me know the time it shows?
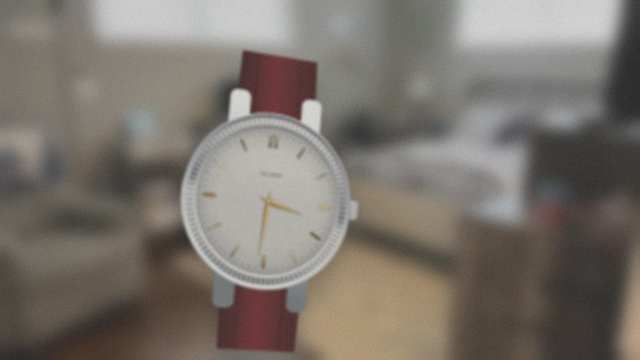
3:31
